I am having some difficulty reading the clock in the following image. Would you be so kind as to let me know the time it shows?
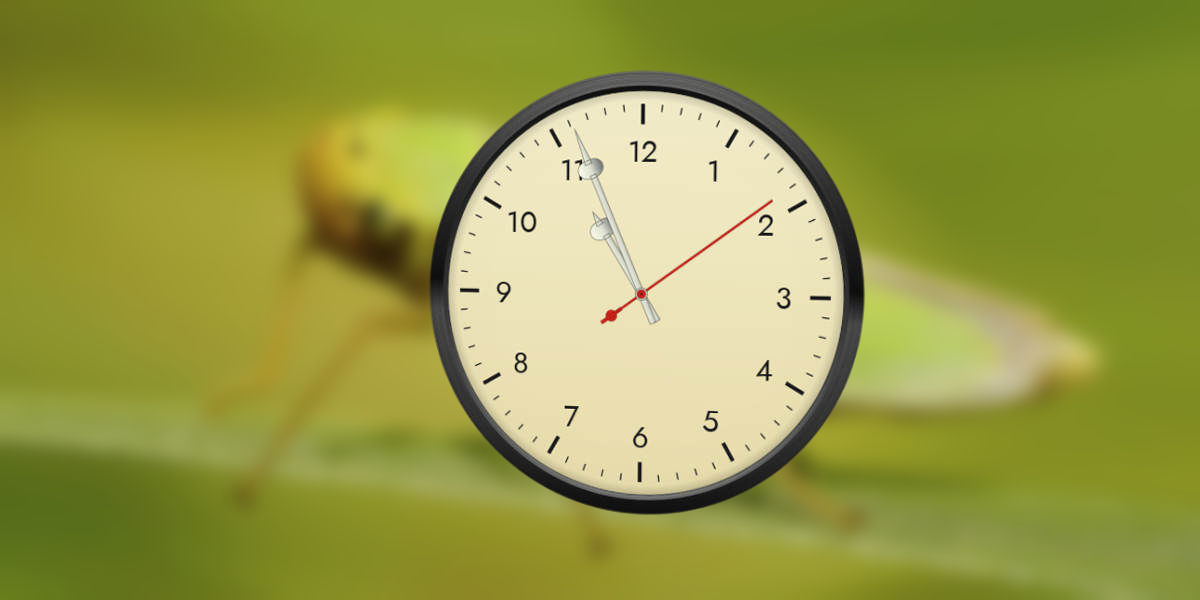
10:56:09
